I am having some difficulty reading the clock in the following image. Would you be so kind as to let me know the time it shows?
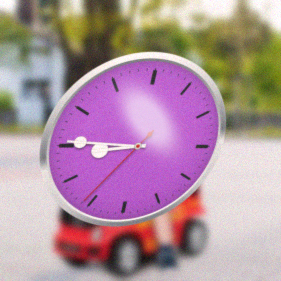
8:45:36
